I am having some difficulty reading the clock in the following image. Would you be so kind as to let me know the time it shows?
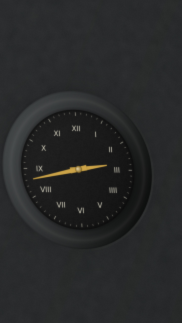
2:43
